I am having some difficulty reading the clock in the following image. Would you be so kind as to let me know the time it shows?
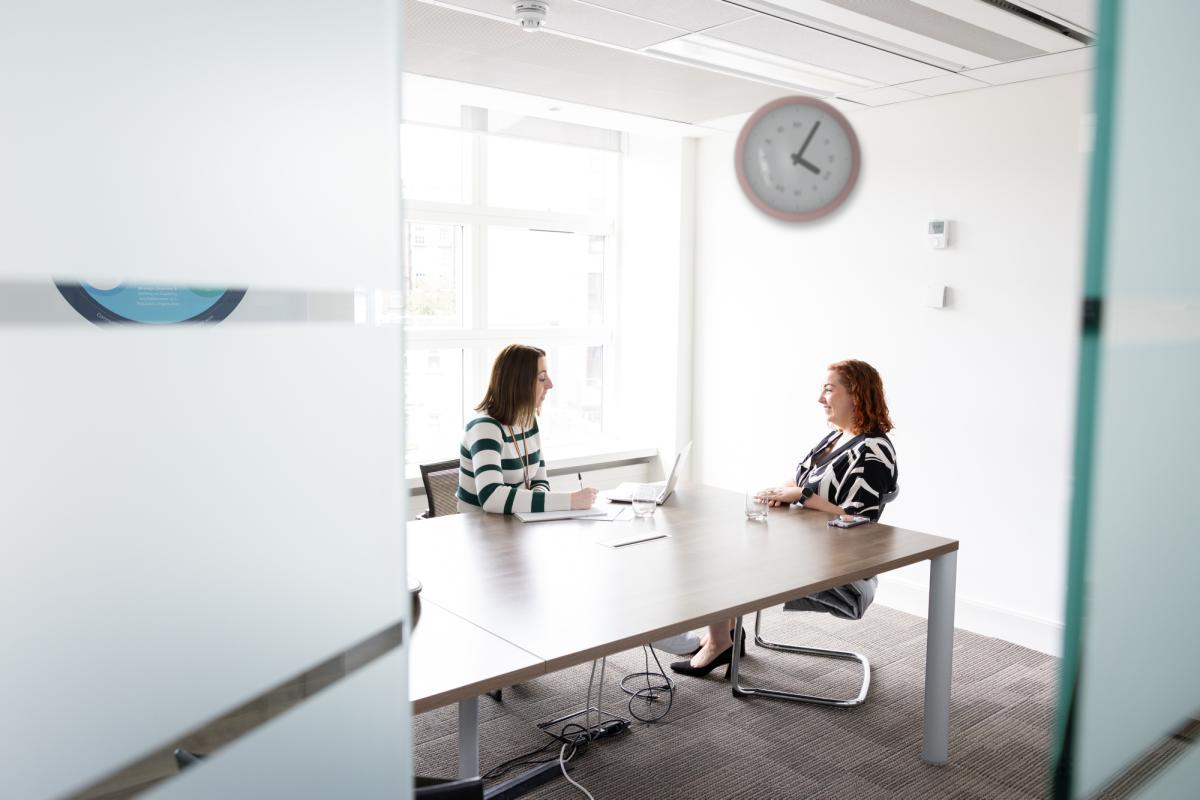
4:05
